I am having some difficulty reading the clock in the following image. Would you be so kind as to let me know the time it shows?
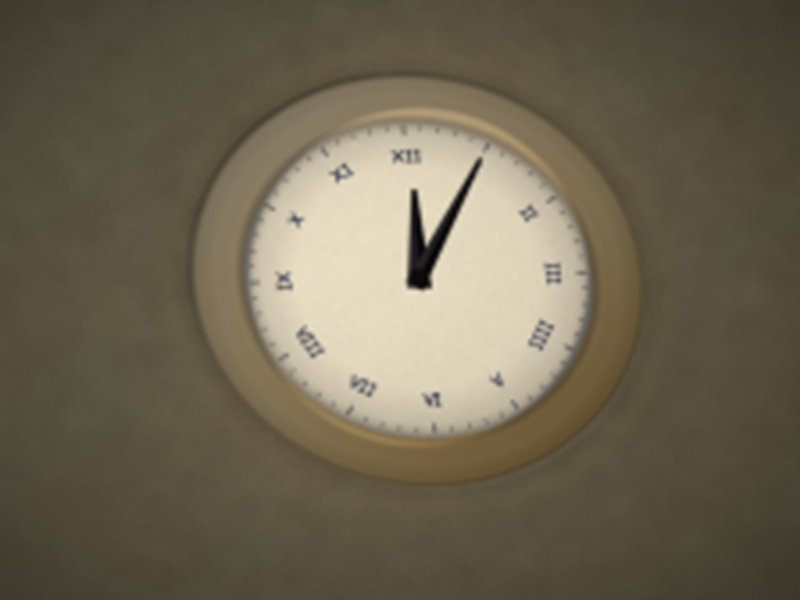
12:05
